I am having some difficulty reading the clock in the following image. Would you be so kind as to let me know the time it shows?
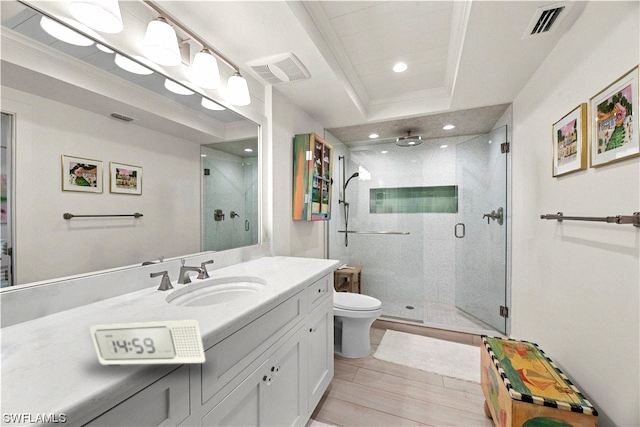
14:59
